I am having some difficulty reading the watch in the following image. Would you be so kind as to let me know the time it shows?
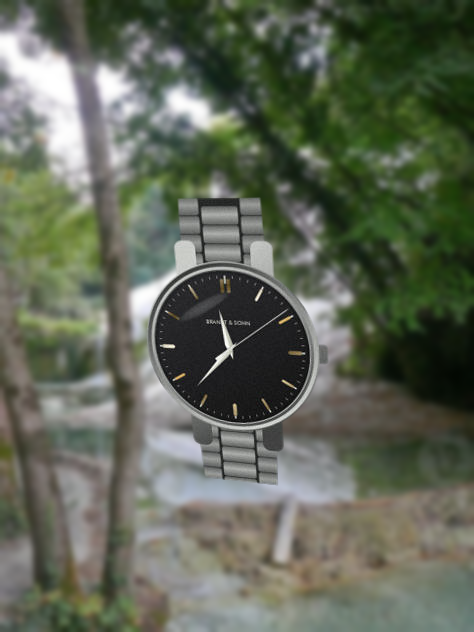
11:37:09
